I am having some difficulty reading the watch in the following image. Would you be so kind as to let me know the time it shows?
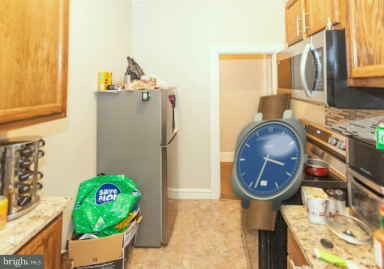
3:33
